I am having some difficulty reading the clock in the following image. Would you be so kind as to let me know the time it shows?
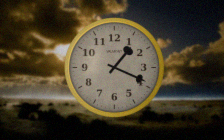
1:19
